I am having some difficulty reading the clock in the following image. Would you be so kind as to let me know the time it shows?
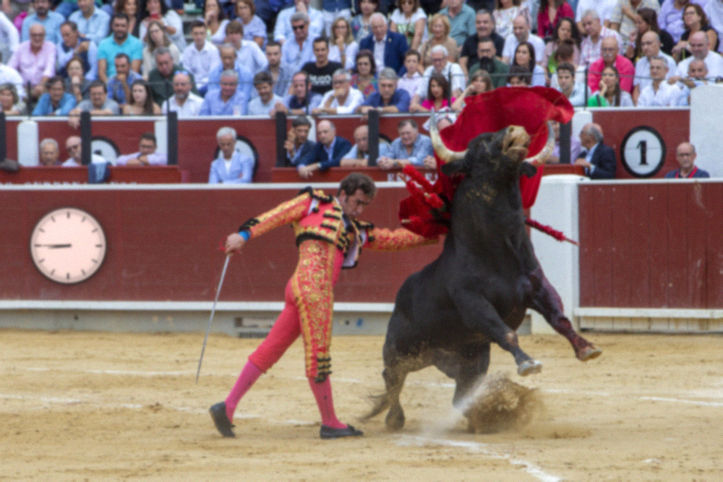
8:45
